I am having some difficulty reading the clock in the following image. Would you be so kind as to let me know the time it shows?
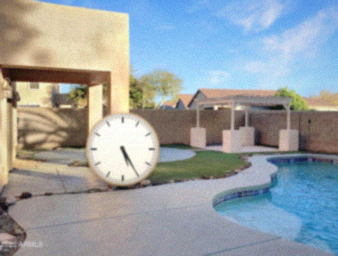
5:25
